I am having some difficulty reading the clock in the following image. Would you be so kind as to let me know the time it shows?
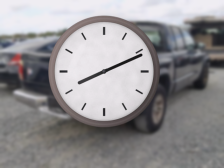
8:11
